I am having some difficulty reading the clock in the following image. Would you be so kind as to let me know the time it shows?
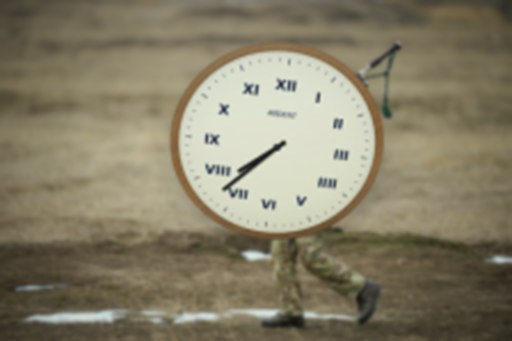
7:37
